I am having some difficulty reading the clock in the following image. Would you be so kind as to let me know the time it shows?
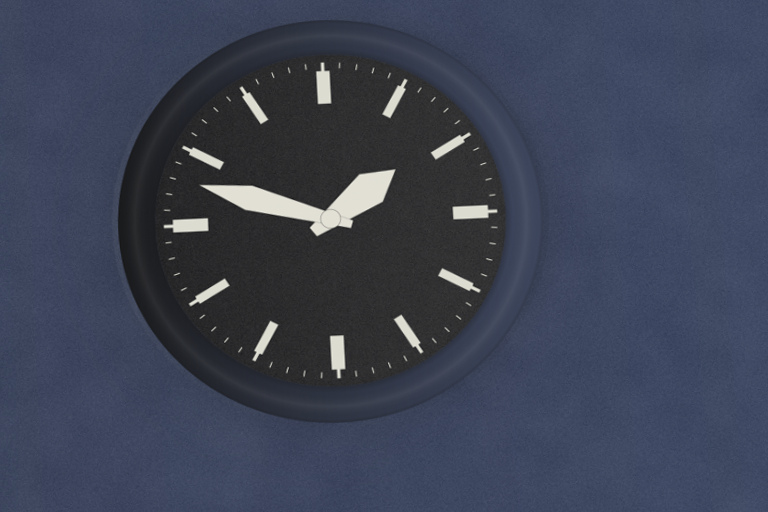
1:48
